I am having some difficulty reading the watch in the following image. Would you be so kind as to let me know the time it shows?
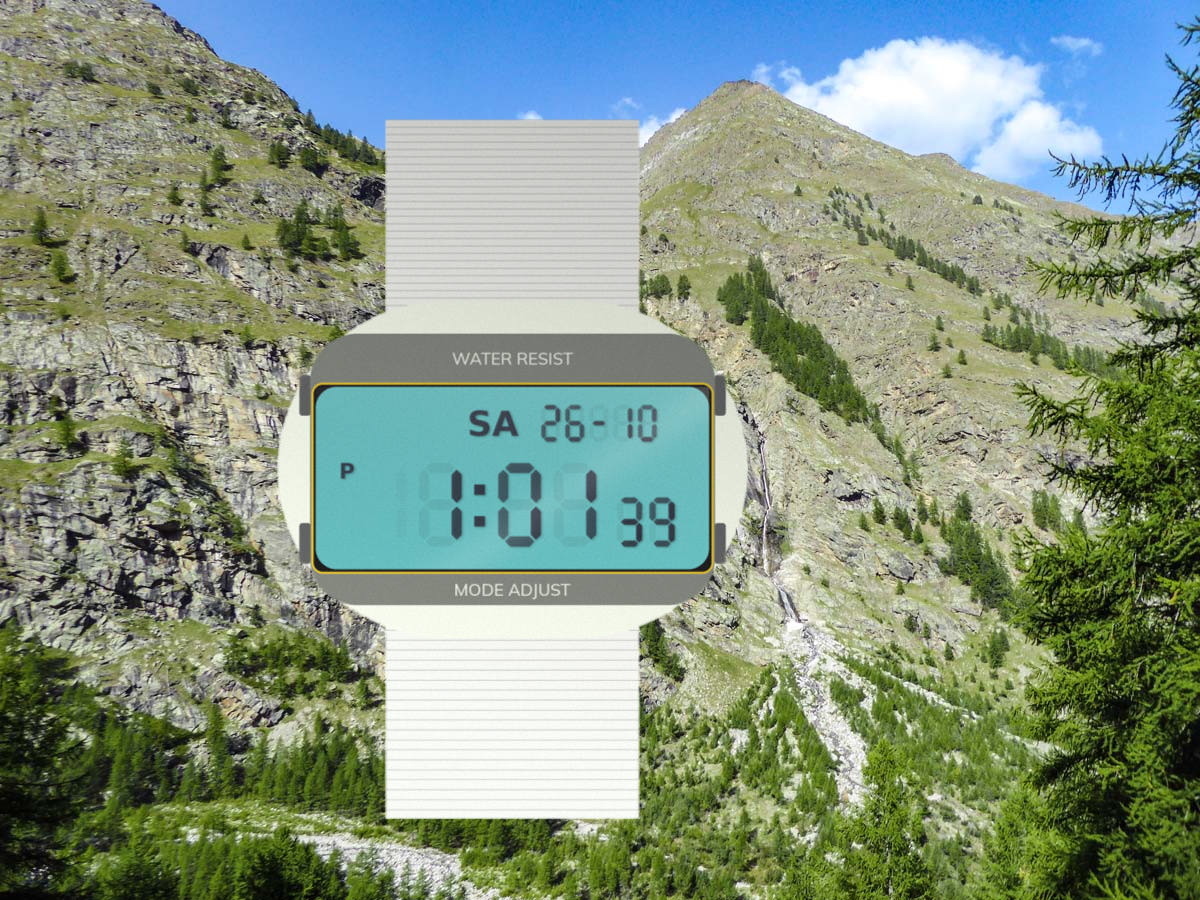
1:01:39
